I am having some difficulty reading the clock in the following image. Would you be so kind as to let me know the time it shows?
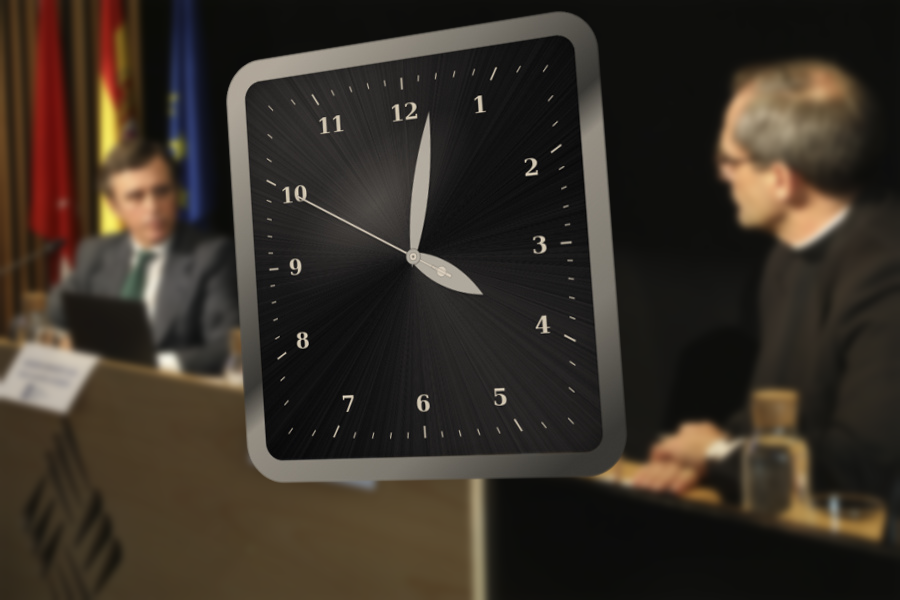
4:01:50
